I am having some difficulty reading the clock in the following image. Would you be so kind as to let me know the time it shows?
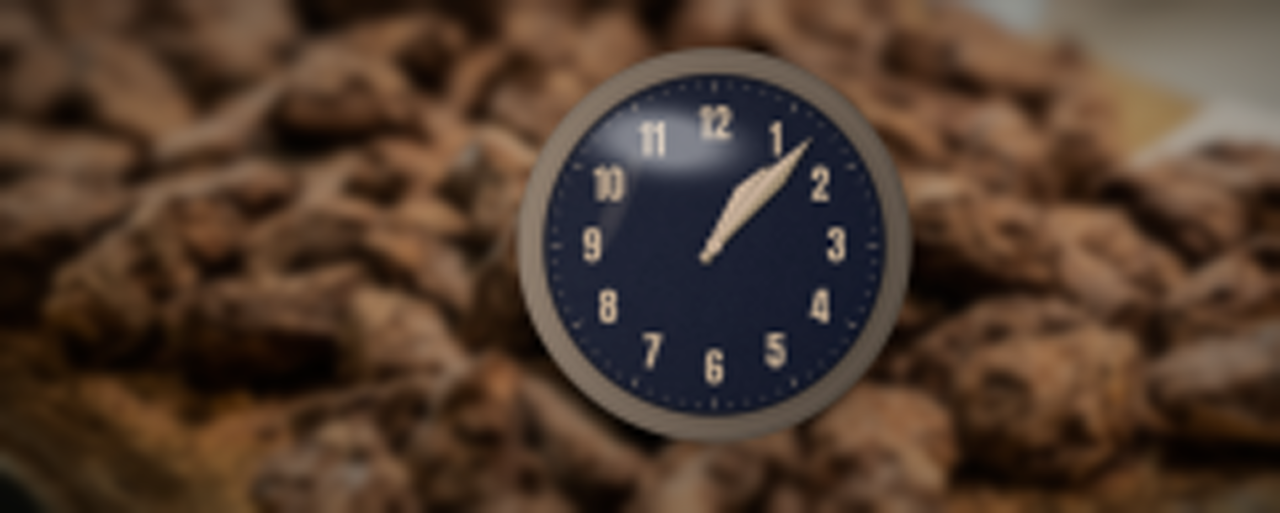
1:07
